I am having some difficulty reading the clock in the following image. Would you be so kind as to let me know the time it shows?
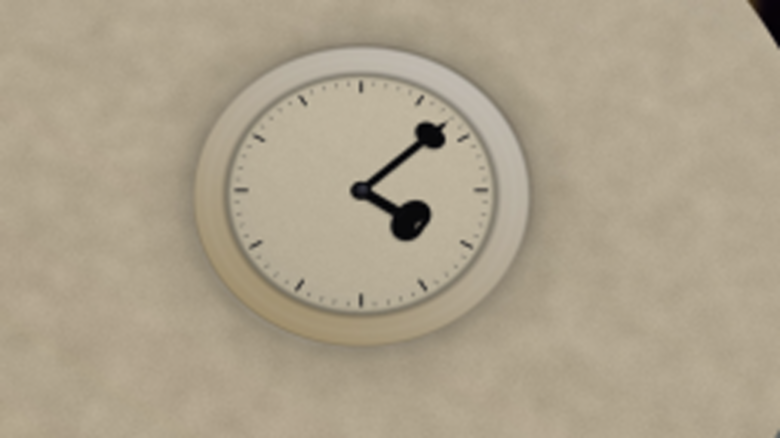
4:08
